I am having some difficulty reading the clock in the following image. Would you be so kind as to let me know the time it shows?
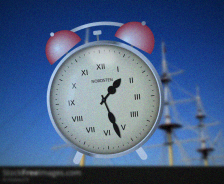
1:27
